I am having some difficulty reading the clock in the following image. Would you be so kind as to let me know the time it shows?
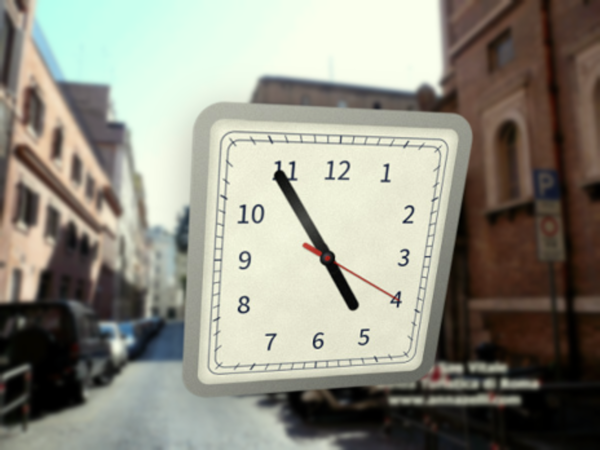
4:54:20
